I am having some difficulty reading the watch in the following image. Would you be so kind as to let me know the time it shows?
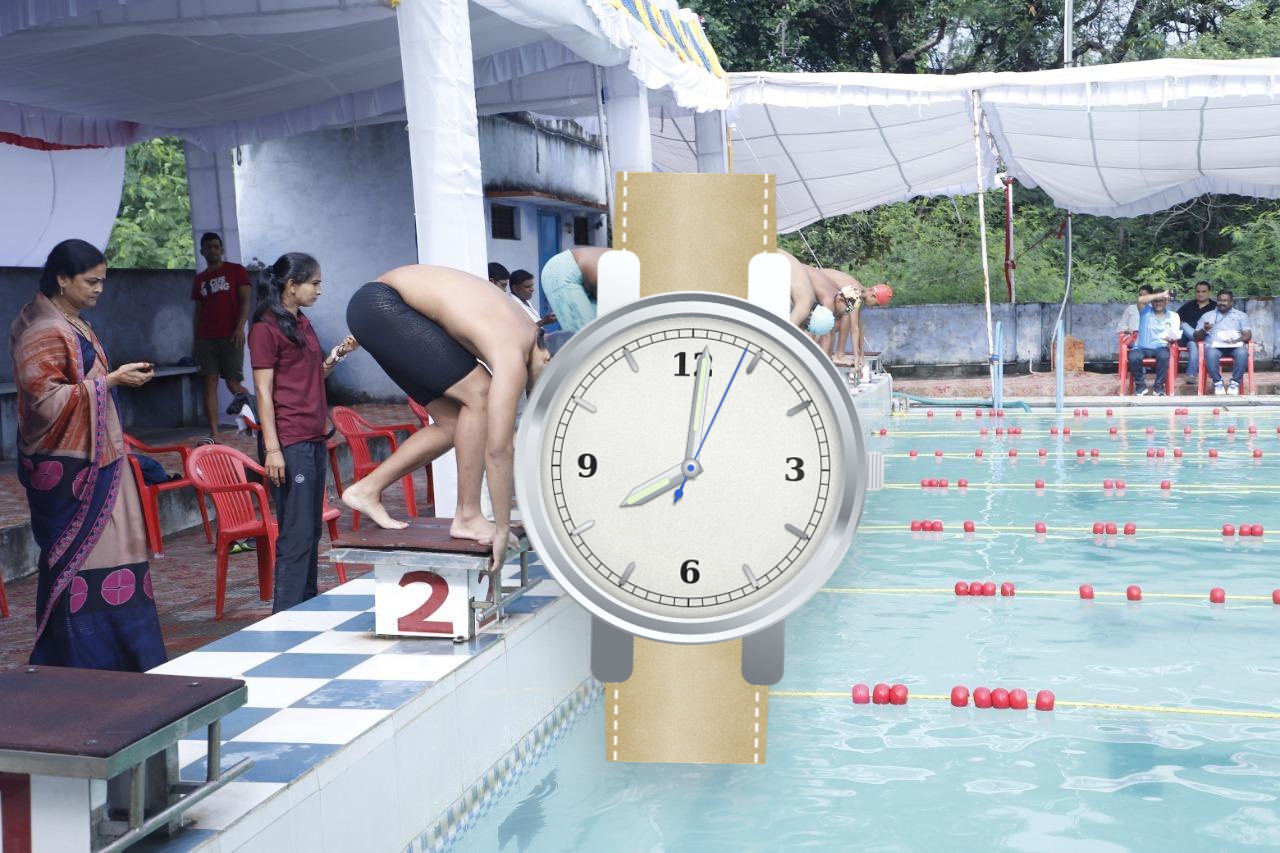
8:01:04
